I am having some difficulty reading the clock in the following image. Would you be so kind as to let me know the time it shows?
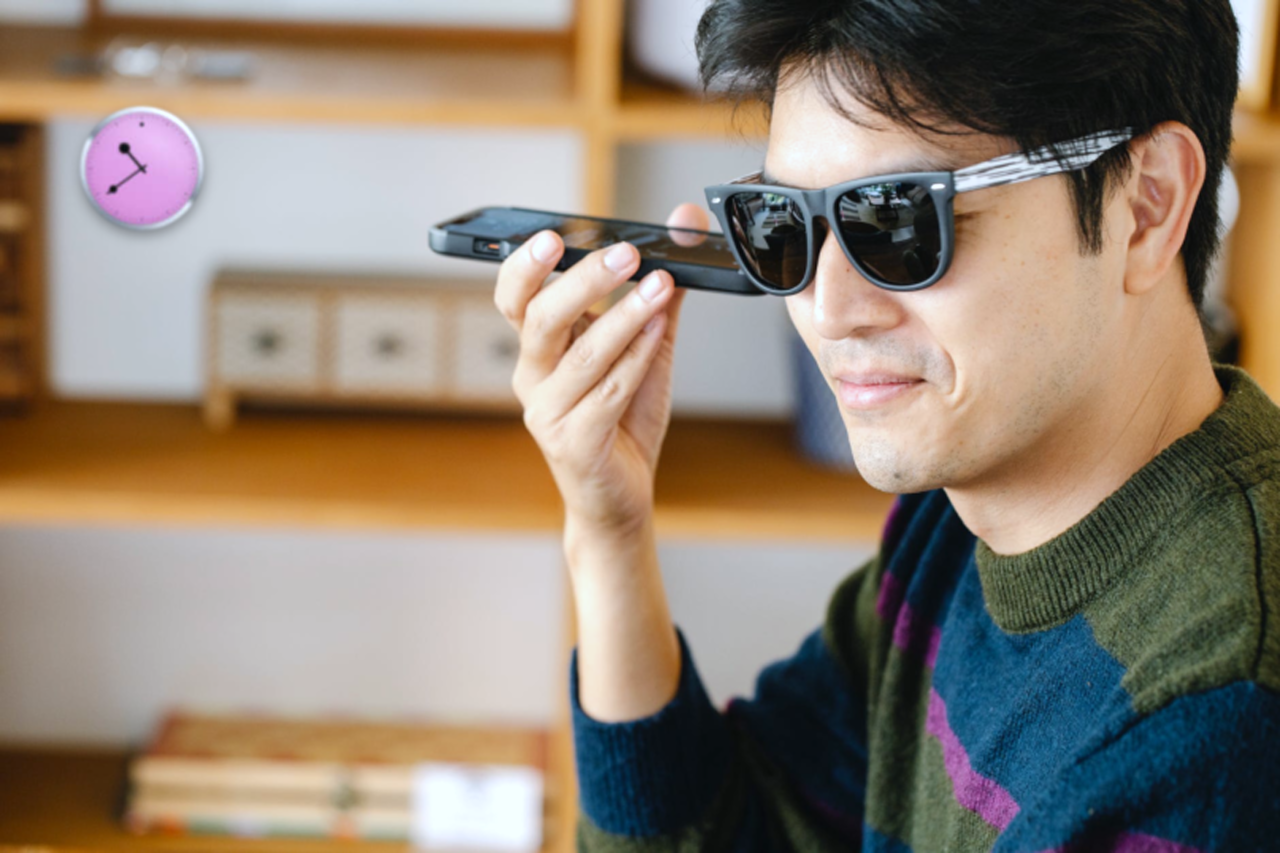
10:39
